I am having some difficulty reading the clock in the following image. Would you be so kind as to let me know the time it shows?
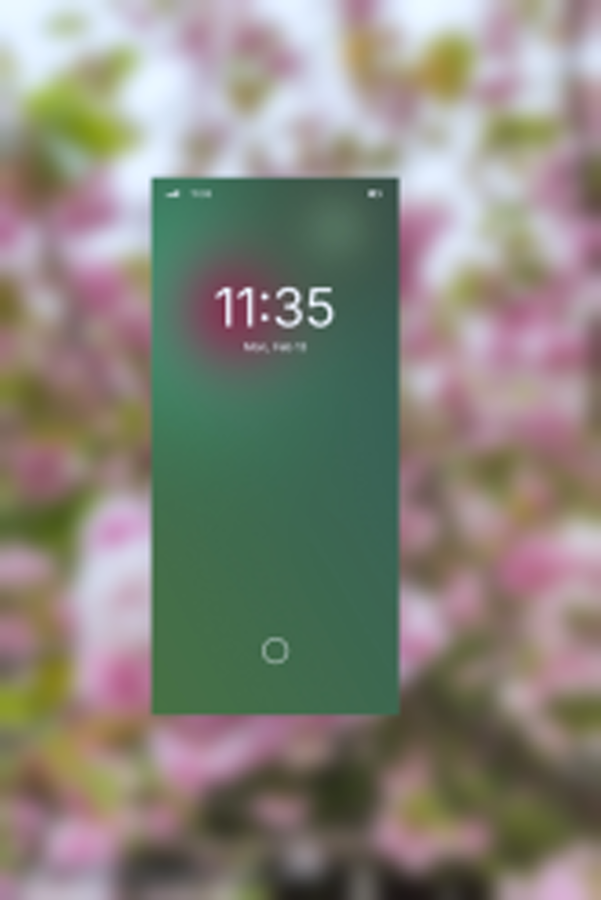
11:35
